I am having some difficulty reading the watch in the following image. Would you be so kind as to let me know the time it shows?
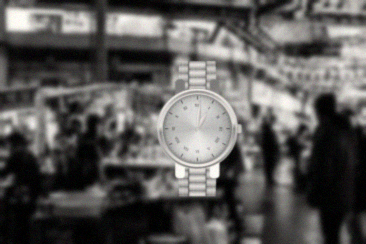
1:01
